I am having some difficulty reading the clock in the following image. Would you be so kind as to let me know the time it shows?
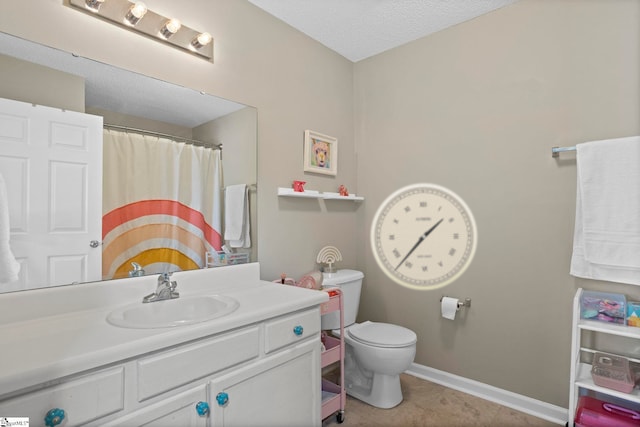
1:37
